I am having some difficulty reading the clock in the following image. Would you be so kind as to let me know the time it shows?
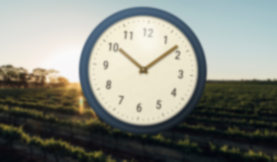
10:08
